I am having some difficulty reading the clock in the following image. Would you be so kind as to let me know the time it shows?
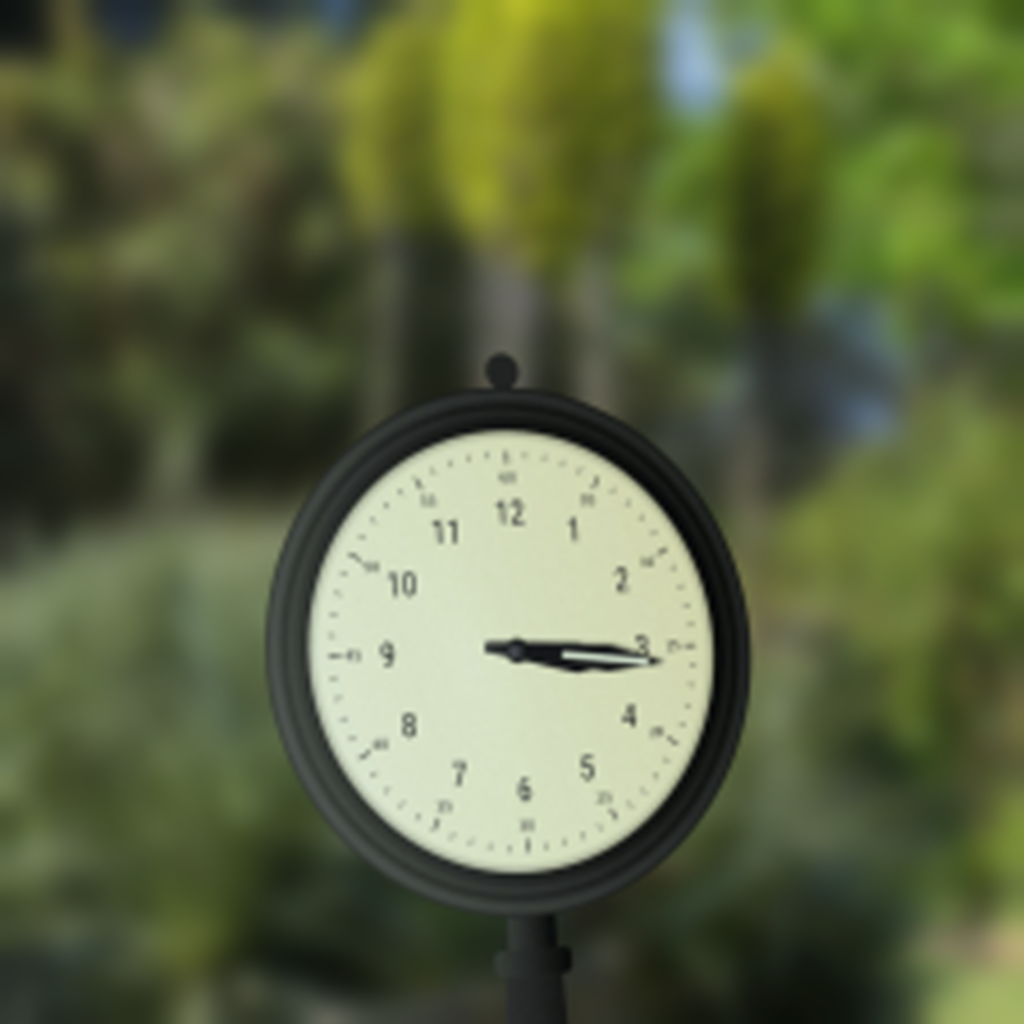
3:16
